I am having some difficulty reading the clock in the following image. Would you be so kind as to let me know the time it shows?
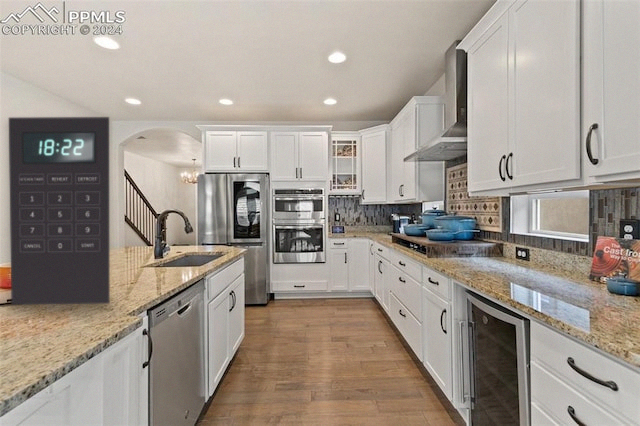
18:22
